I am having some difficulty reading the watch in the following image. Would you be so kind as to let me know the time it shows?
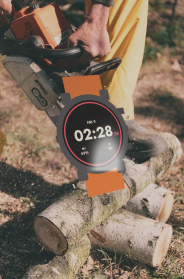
2:28
